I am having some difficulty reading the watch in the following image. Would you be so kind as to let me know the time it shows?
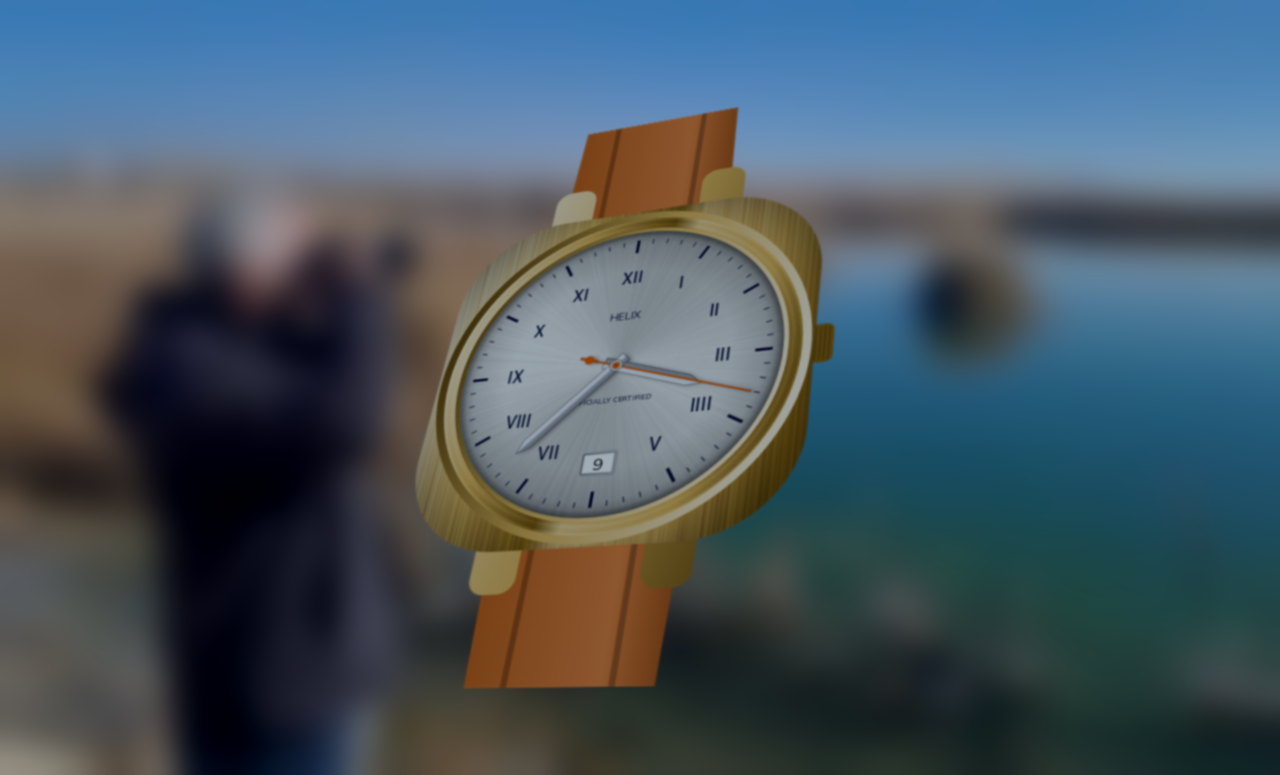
3:37:18
